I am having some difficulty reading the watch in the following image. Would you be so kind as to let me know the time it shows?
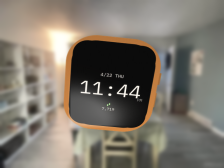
11:44
